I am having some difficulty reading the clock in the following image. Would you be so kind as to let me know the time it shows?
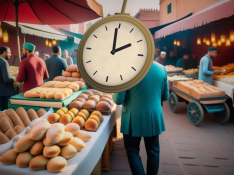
1:59
